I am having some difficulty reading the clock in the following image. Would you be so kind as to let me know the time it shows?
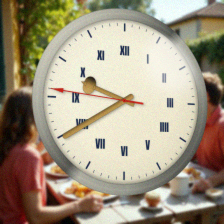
9:39:46
